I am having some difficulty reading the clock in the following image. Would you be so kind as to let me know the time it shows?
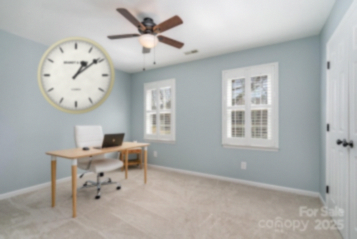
1:09
